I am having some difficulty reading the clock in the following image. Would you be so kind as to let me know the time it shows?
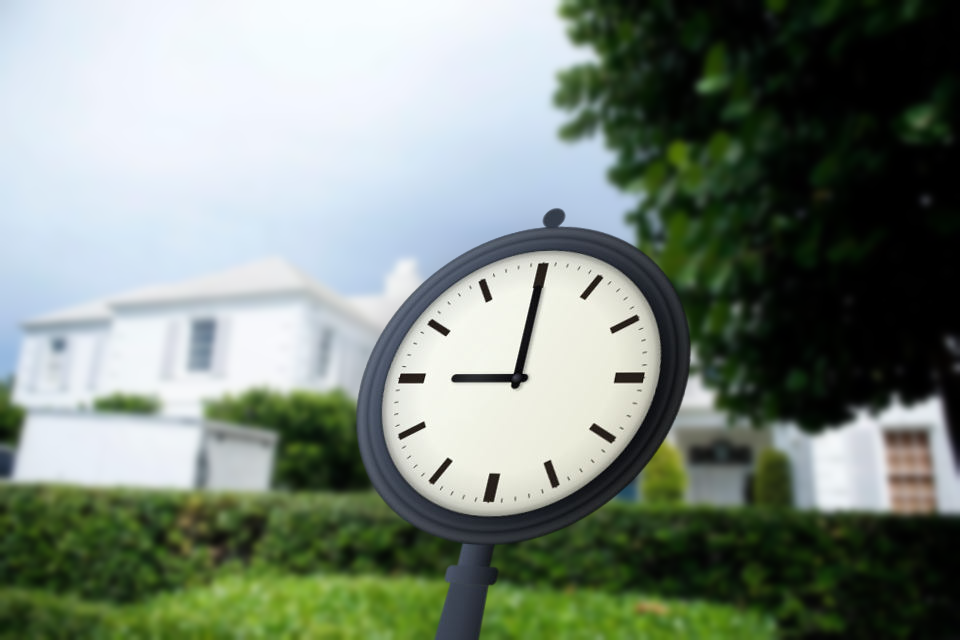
9:00
